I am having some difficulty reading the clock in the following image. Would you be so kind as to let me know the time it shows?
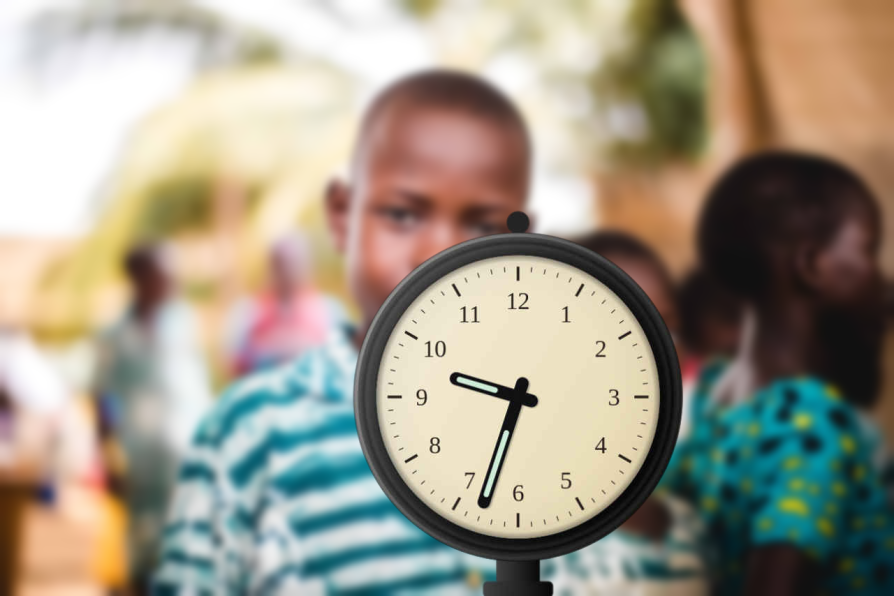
9:33
